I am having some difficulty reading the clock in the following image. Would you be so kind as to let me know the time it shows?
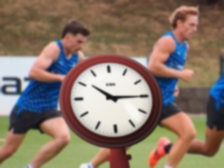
10:15
